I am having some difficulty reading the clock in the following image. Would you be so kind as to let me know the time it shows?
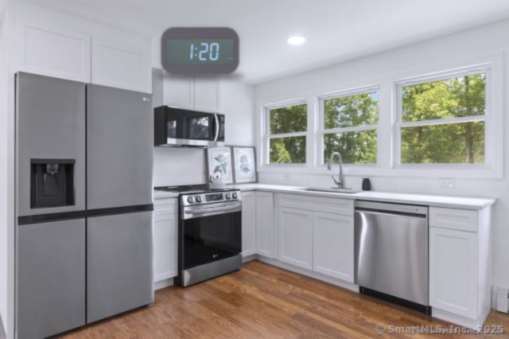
1:20
